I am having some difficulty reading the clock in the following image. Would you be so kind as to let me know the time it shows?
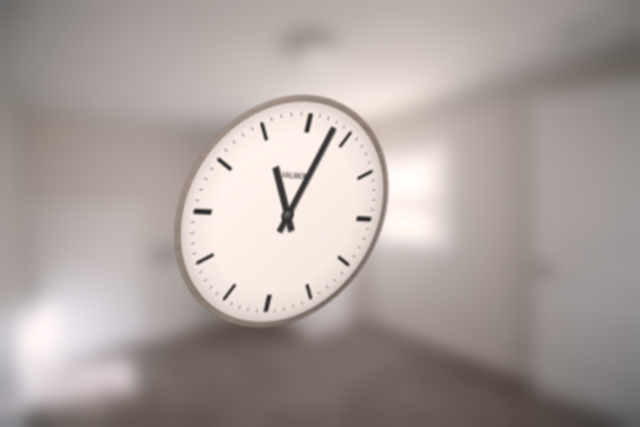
11:03
